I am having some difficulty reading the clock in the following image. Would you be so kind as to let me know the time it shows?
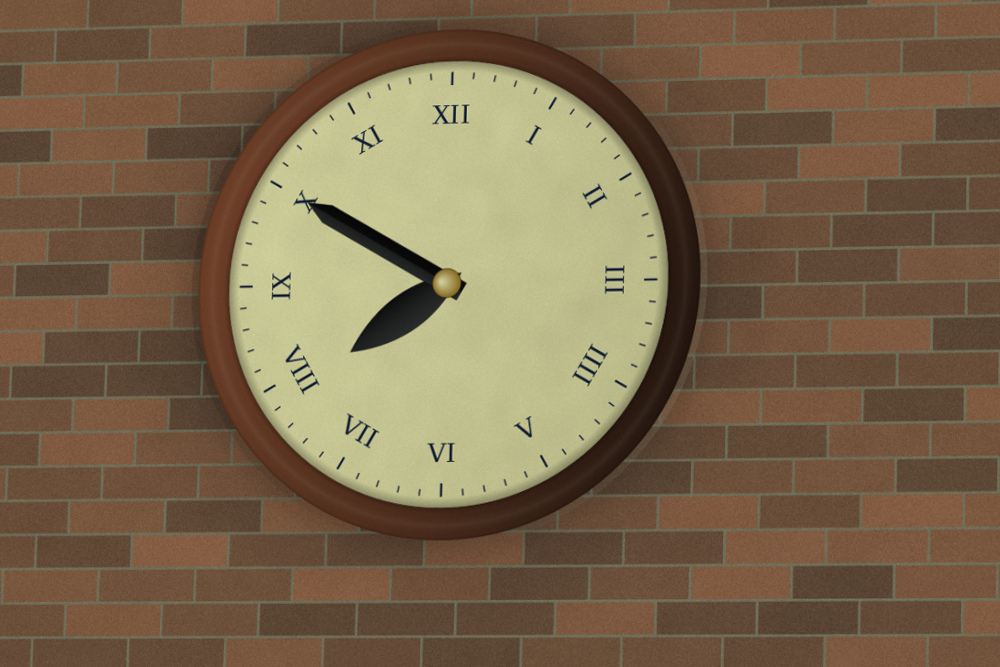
7:50
